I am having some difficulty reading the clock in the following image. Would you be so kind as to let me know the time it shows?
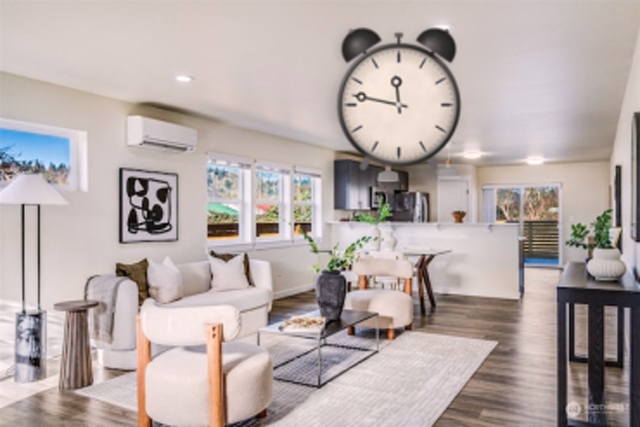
11:47
